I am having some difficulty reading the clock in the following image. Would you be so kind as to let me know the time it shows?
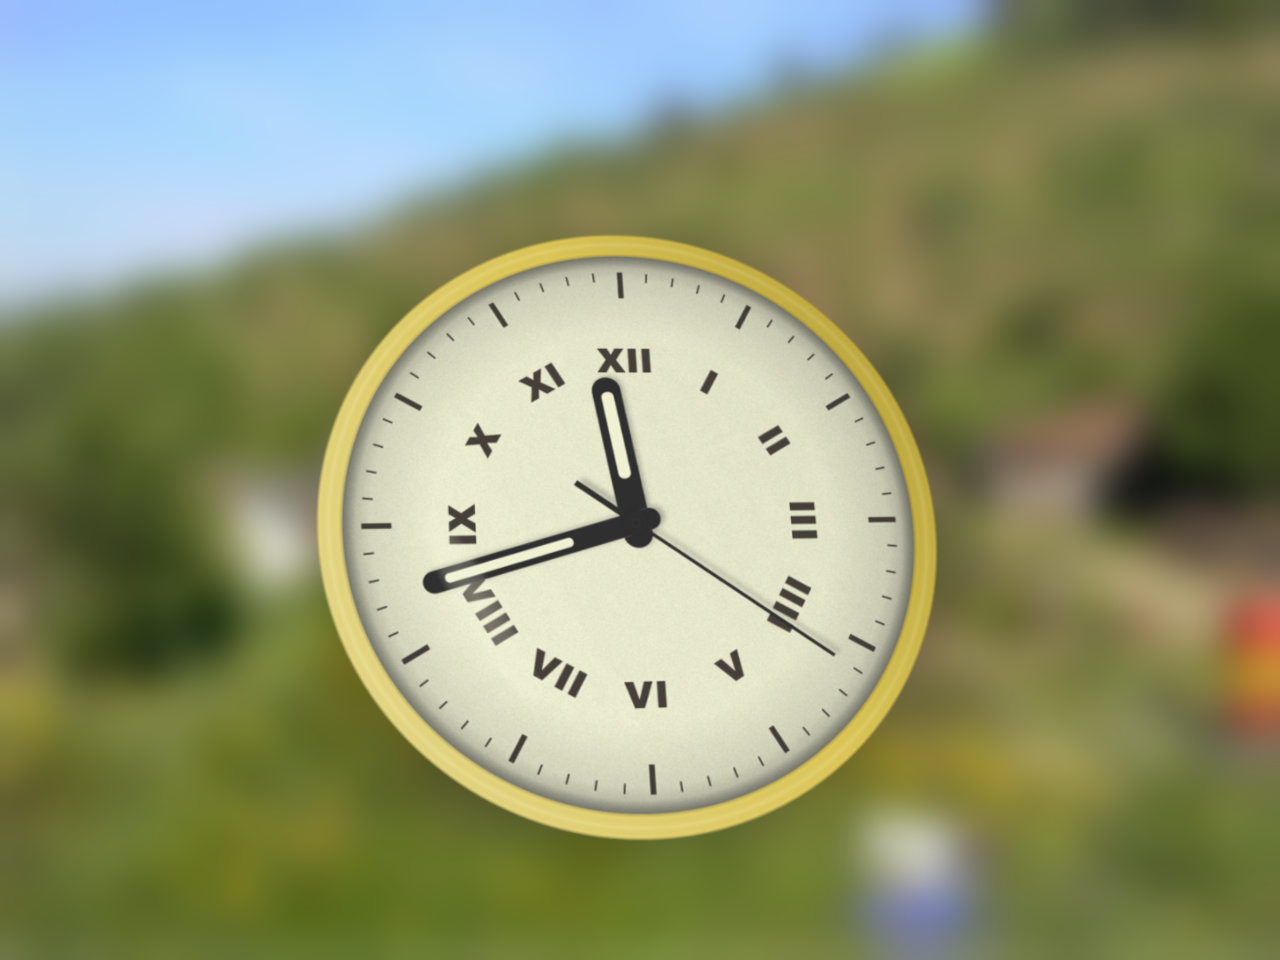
11:42:21
